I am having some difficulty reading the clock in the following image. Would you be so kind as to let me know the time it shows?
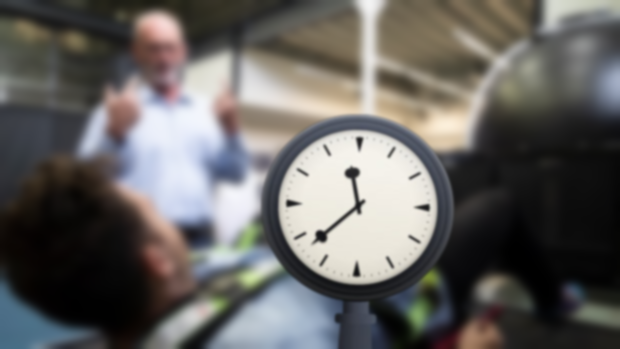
11:38
